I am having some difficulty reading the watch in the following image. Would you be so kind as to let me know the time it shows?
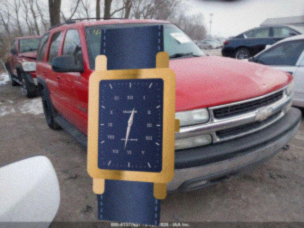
12:32
